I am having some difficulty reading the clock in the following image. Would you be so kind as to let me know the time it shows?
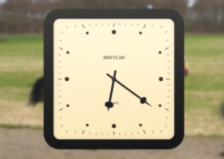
6:21
